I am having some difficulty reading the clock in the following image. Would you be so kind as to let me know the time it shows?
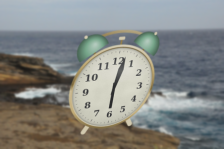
6:02
